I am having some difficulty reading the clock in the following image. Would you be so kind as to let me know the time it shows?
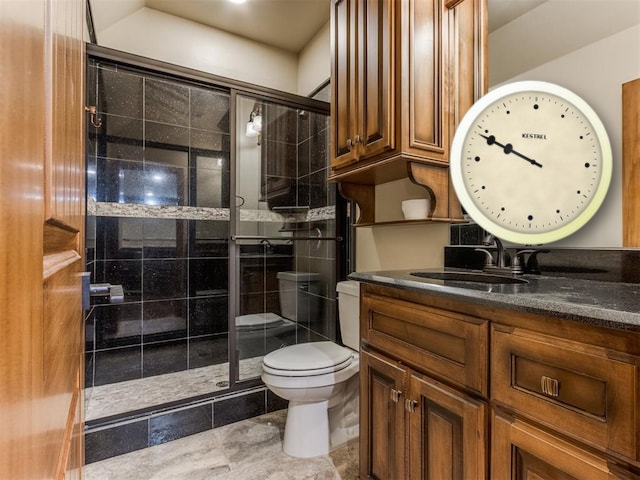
9:49
